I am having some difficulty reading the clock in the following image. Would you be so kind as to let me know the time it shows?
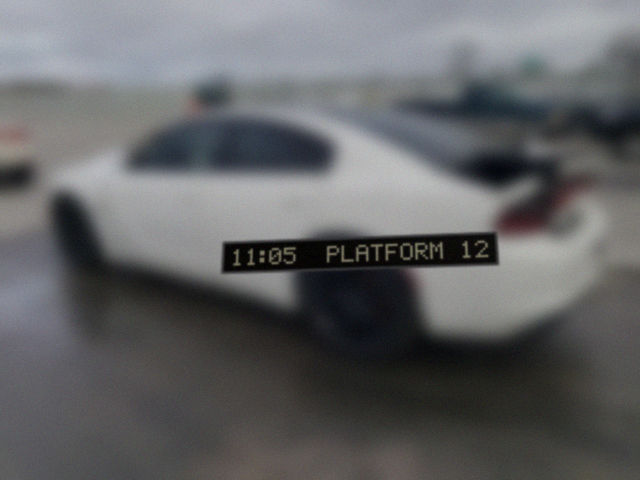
11:05
